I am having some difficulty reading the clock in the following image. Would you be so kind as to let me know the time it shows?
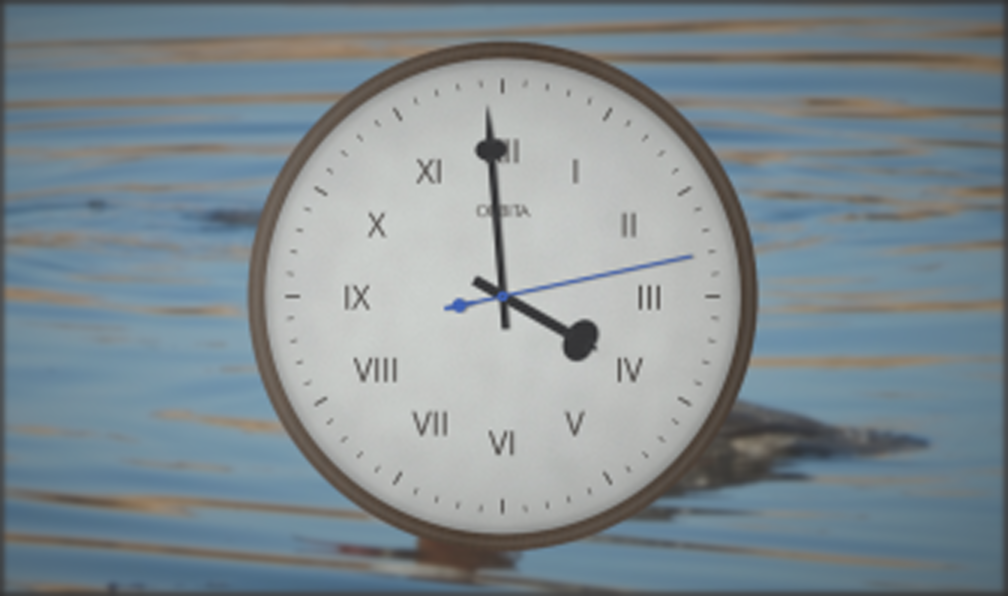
3:59:13
